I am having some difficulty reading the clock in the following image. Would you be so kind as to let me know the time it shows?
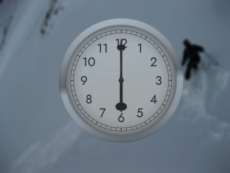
6:00
